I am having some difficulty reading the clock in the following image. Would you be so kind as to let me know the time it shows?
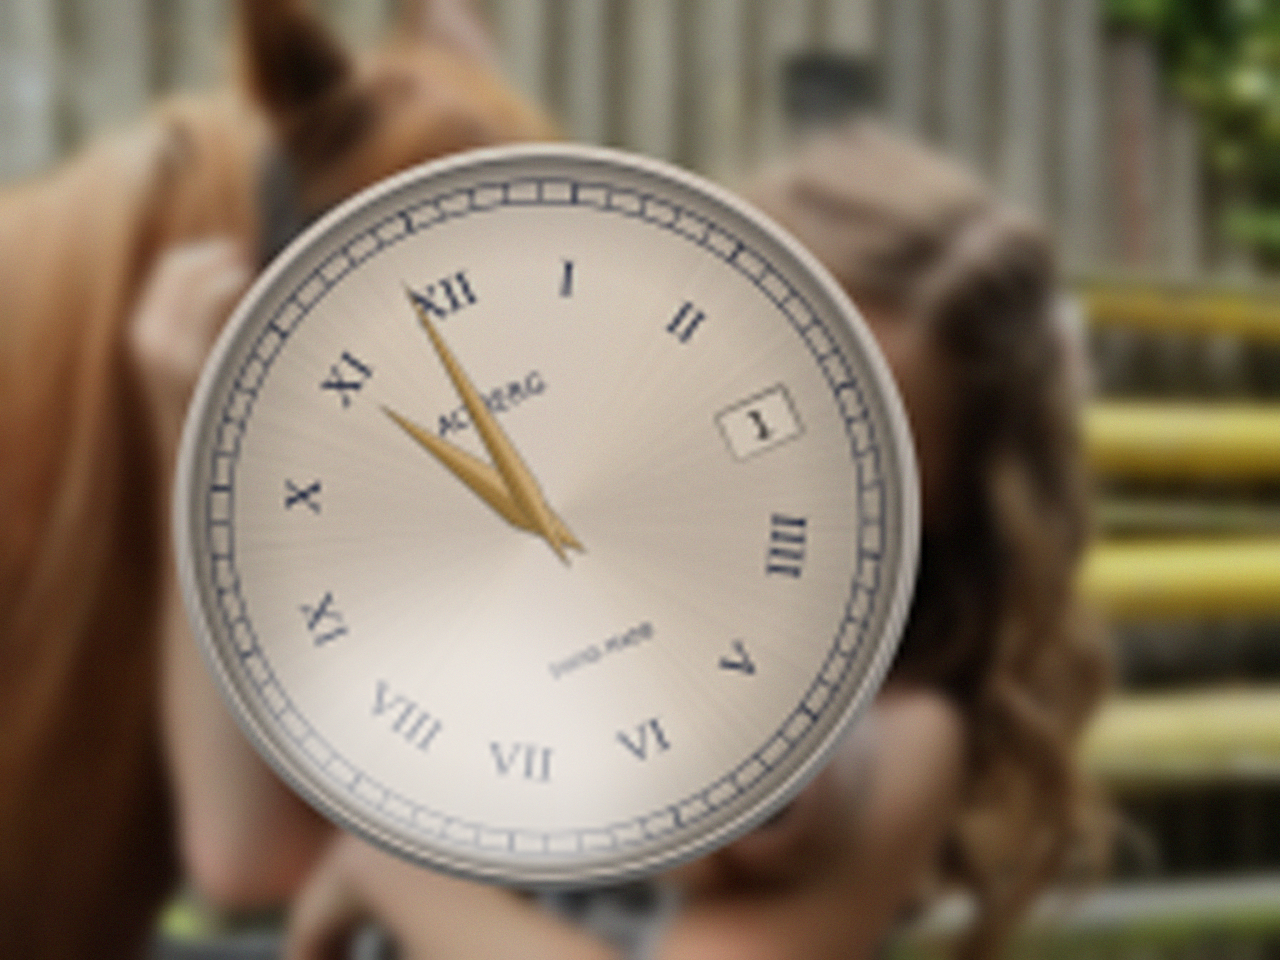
10:59
